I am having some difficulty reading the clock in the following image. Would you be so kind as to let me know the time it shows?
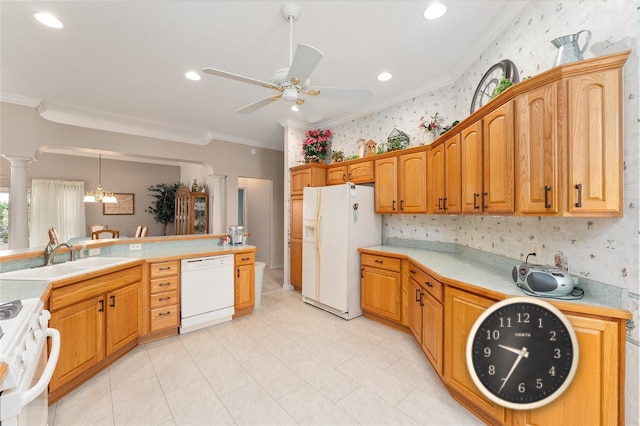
9:35
